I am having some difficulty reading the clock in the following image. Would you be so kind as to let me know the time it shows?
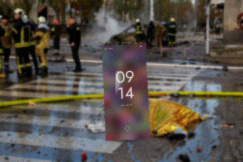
9:14
